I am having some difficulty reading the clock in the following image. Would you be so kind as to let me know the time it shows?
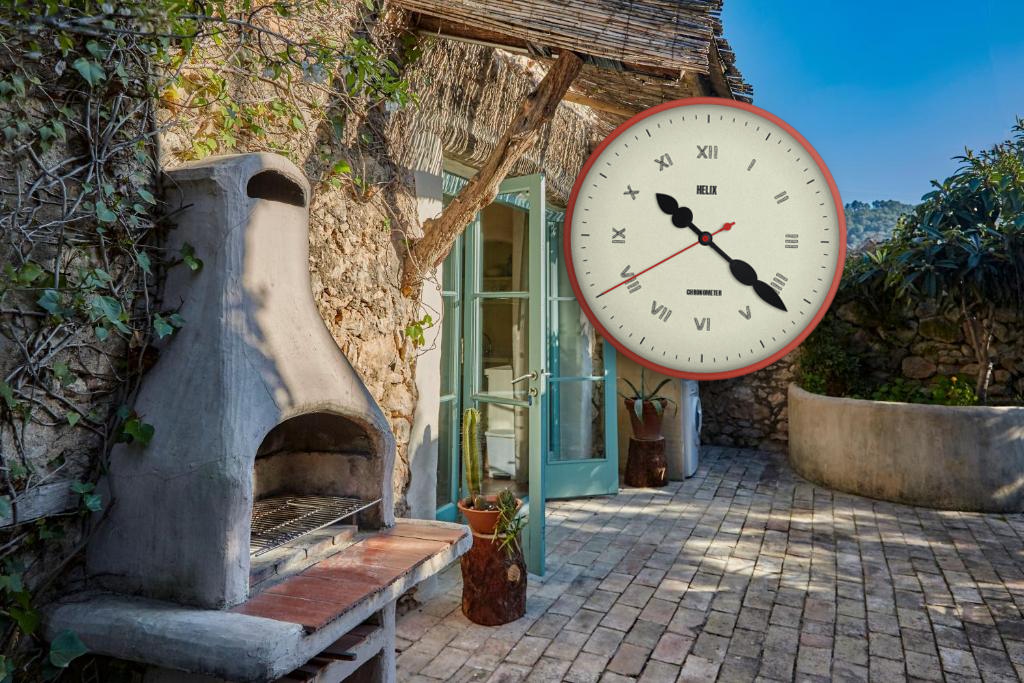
10:21:40
